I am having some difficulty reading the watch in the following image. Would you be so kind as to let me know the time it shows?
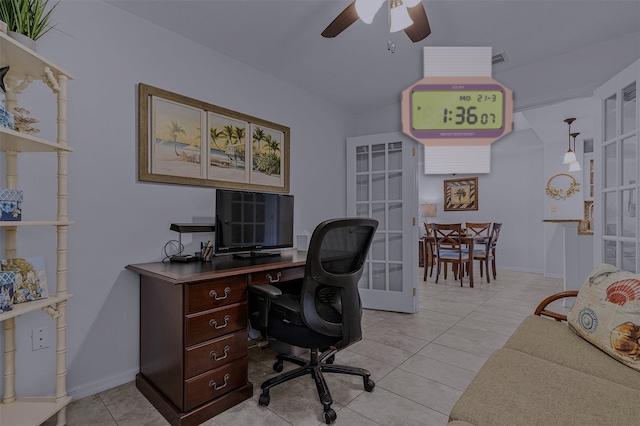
1:36:07
